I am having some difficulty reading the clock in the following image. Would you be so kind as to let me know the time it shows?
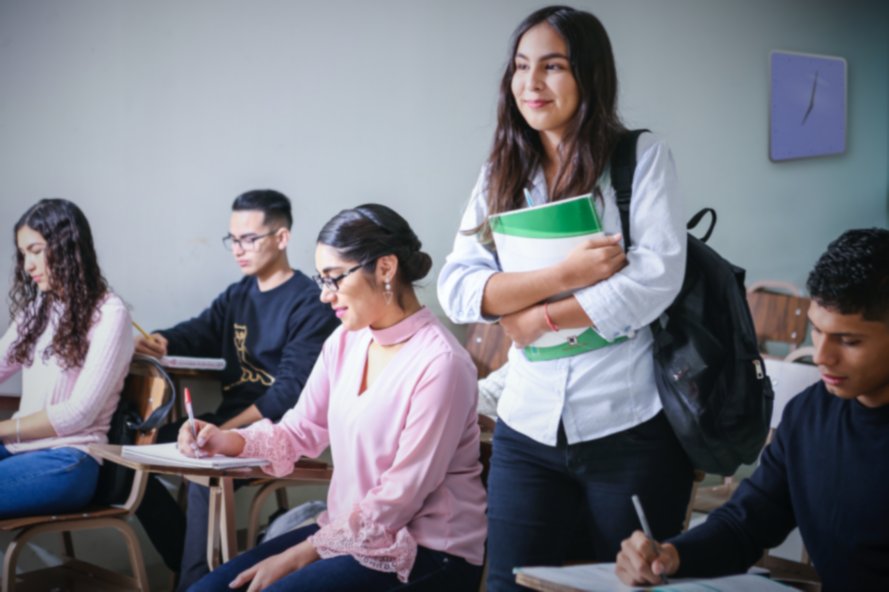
7:02
